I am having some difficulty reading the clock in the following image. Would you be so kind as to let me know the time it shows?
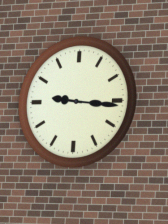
9:16
